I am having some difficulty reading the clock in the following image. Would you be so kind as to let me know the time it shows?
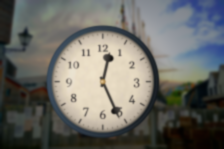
12:26
